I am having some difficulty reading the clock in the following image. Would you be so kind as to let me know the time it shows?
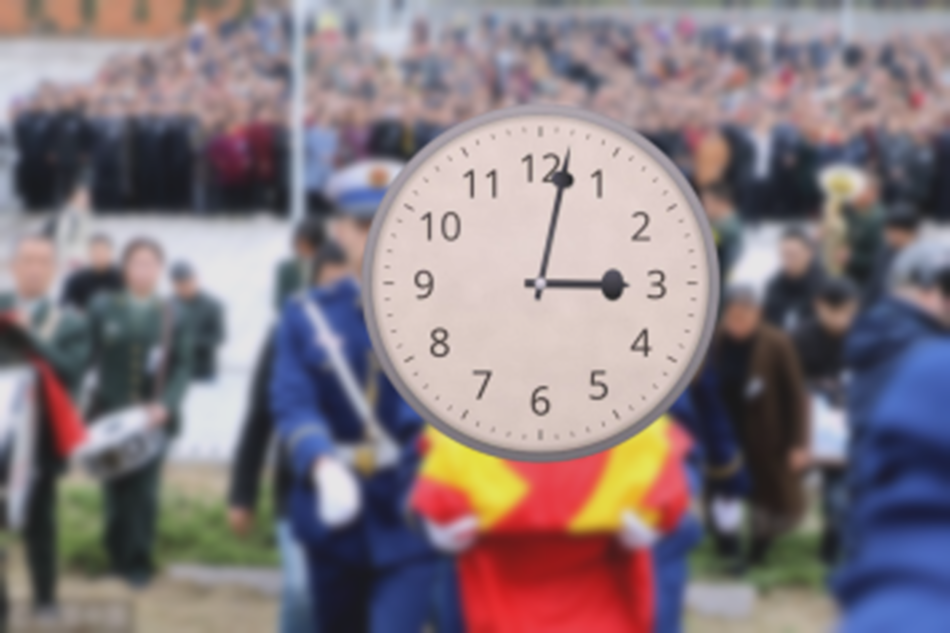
3:02
